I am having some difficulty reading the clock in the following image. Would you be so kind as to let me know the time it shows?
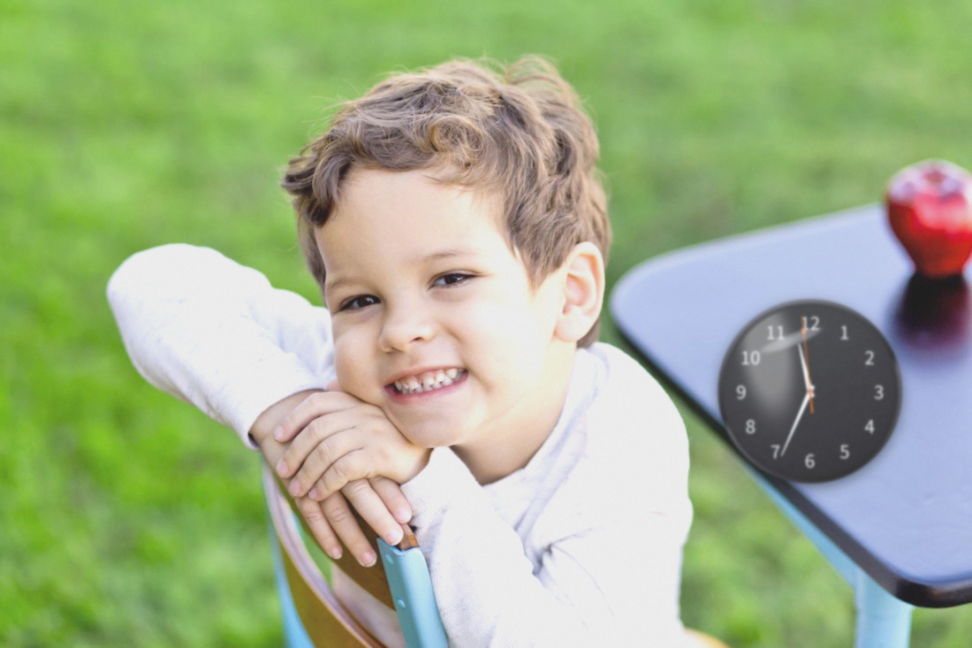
11:33:59
